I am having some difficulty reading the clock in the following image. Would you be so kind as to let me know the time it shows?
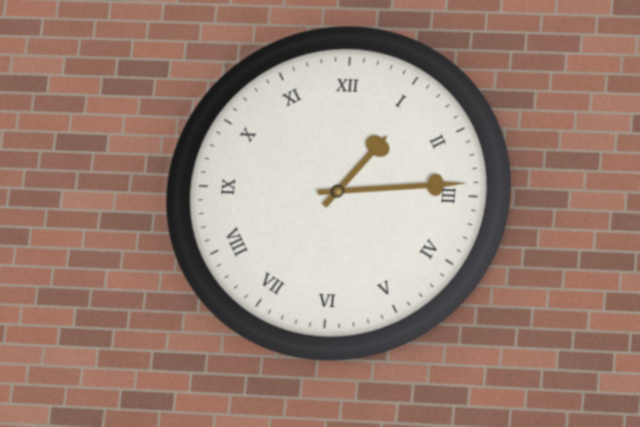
1:14
